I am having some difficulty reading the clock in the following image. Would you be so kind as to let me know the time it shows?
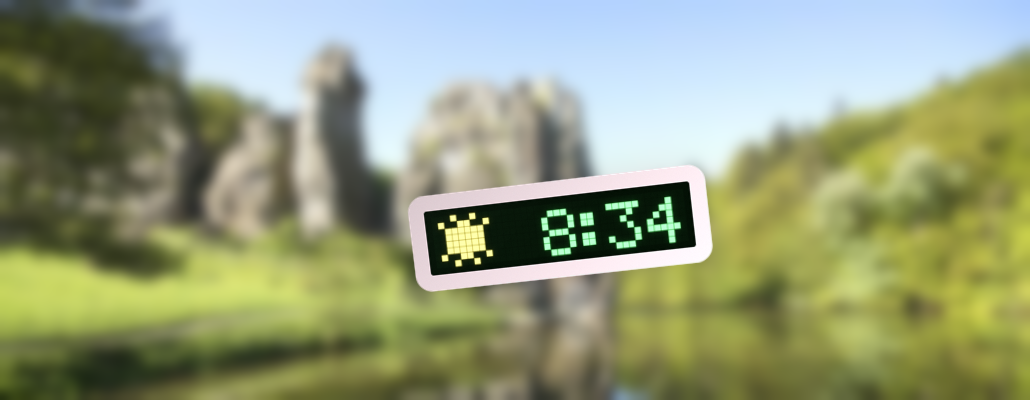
8:34
